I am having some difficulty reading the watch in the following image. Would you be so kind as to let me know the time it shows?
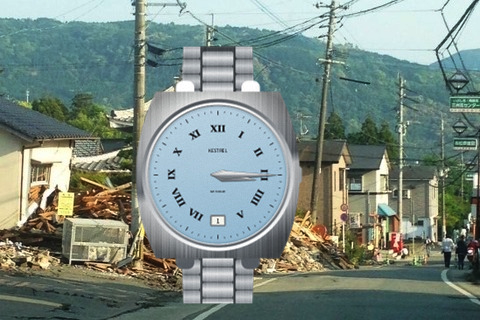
3:15
